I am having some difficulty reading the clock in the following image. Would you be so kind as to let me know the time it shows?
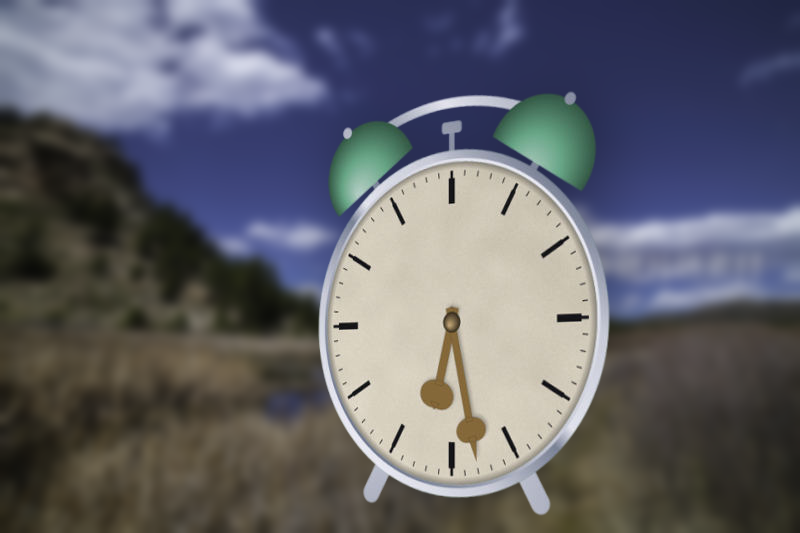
6:28
